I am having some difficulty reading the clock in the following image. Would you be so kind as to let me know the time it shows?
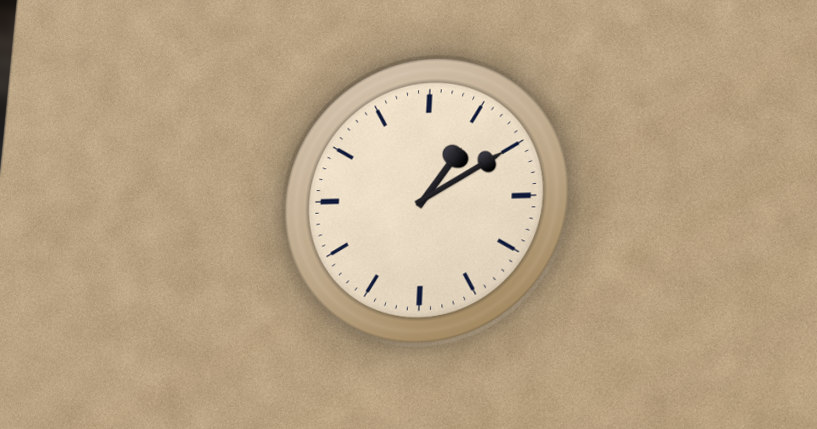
1:10
